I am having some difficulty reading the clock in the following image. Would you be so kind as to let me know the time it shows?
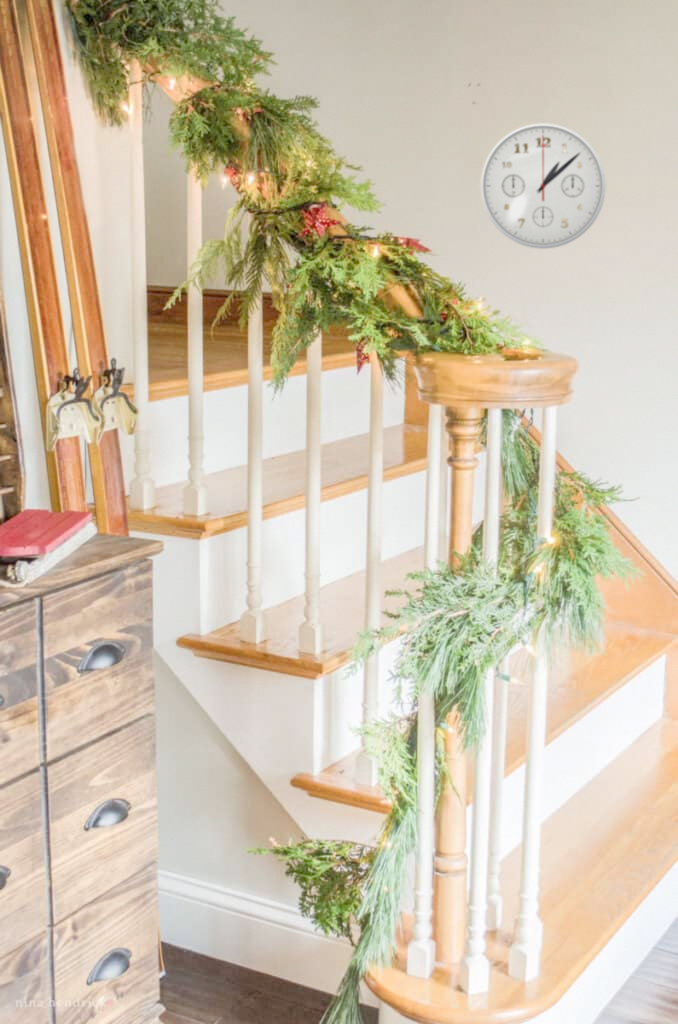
1:08
